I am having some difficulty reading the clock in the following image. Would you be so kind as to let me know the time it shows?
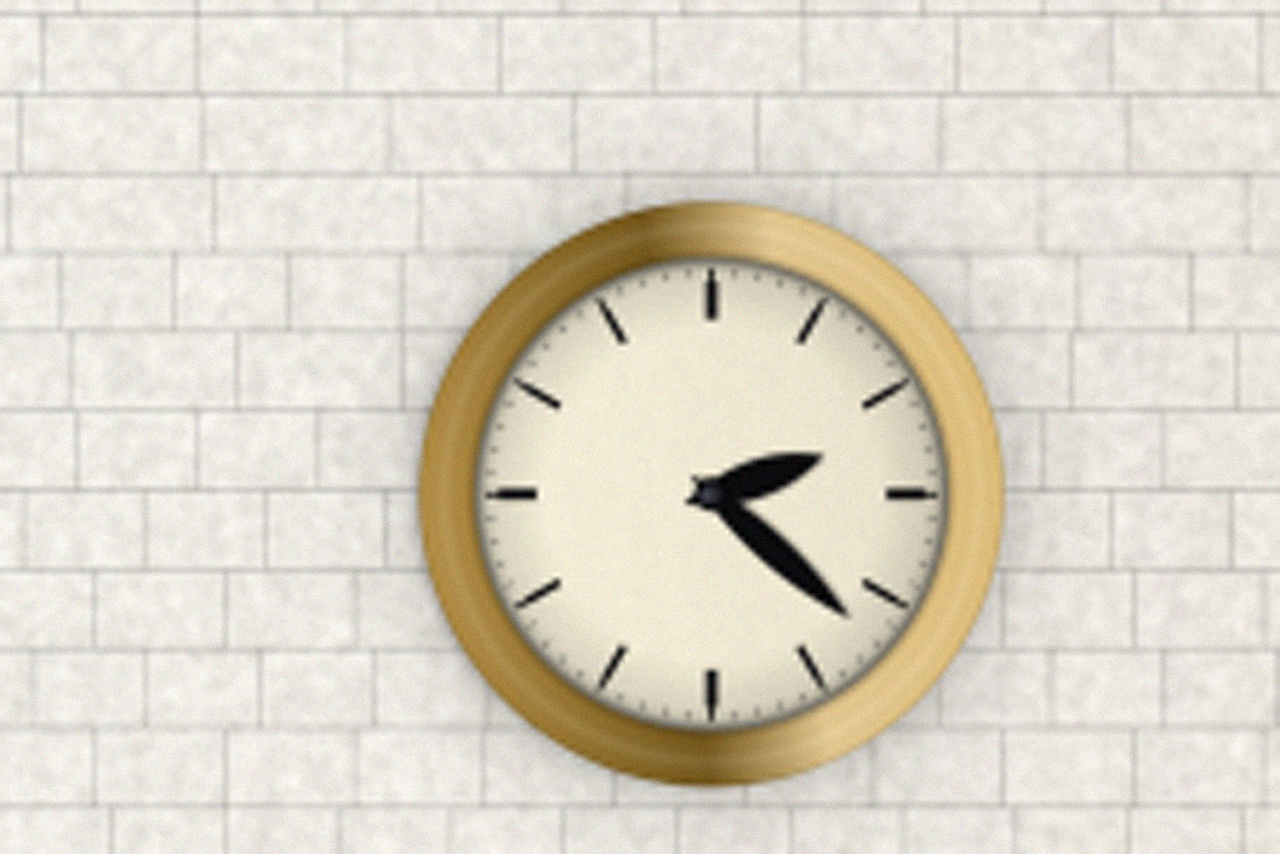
2:22
